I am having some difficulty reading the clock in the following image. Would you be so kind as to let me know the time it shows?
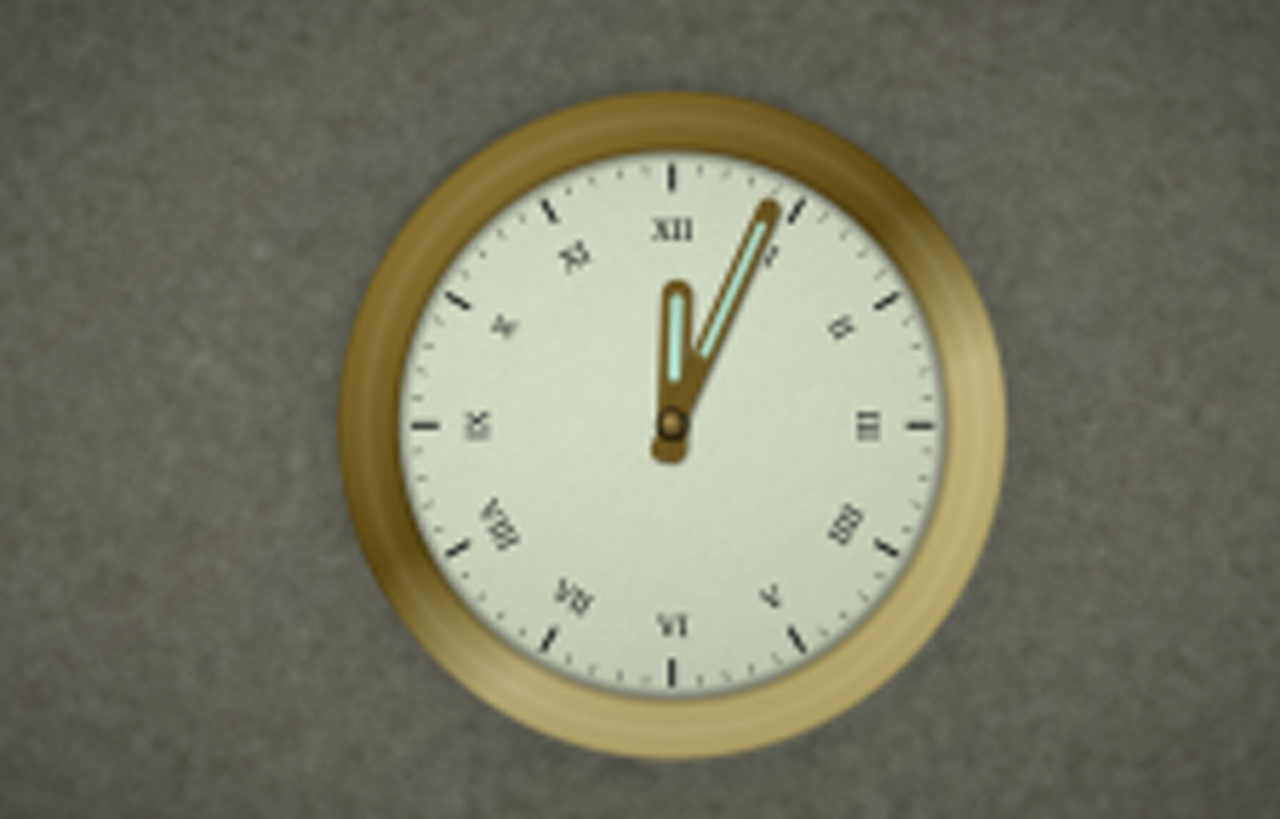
12:04
